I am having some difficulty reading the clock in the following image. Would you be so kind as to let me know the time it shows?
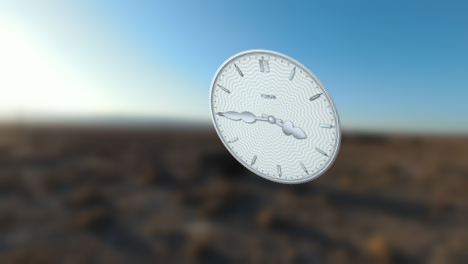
3:45
